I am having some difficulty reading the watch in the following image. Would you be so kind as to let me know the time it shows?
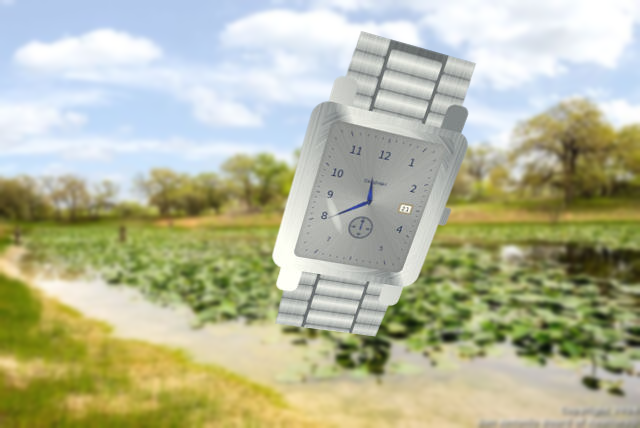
11:39
